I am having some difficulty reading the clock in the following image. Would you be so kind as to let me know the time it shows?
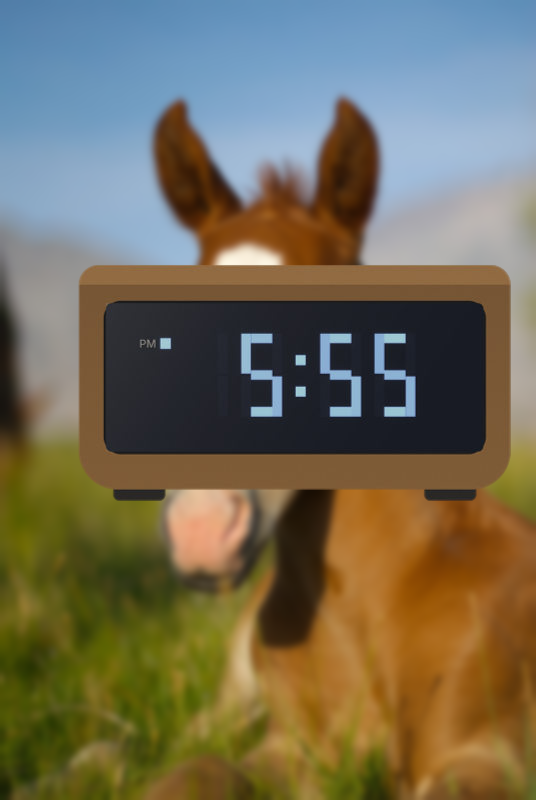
5:55
